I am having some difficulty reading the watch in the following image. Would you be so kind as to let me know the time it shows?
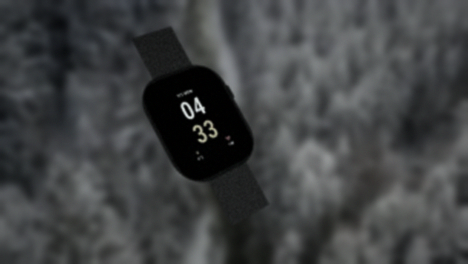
4:33
